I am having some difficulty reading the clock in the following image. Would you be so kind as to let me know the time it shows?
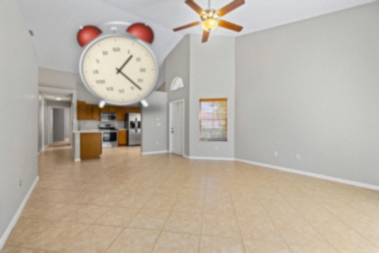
1:23
